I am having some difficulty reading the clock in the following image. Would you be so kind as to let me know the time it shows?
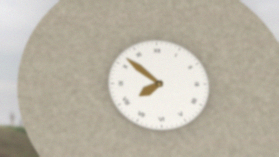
7:52
